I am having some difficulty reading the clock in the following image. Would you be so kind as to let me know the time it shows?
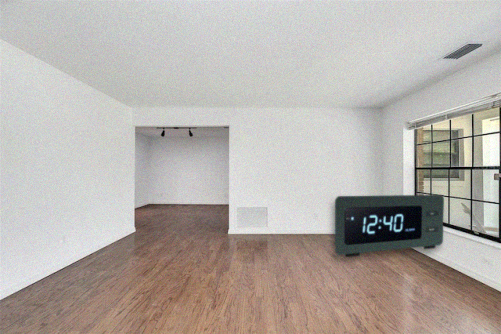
12:40
